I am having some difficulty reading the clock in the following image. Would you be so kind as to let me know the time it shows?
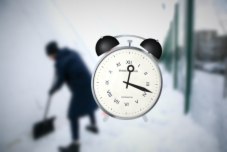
12:18
